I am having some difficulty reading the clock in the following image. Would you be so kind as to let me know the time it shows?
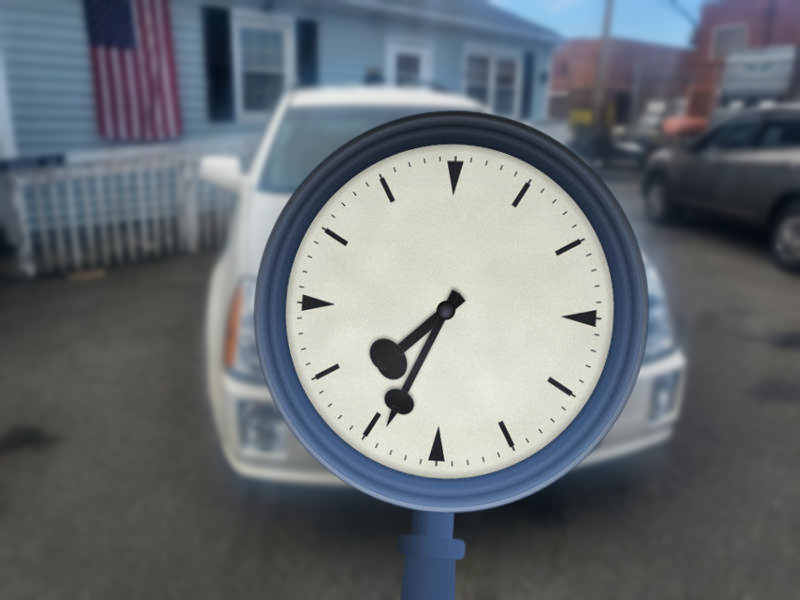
7:34
